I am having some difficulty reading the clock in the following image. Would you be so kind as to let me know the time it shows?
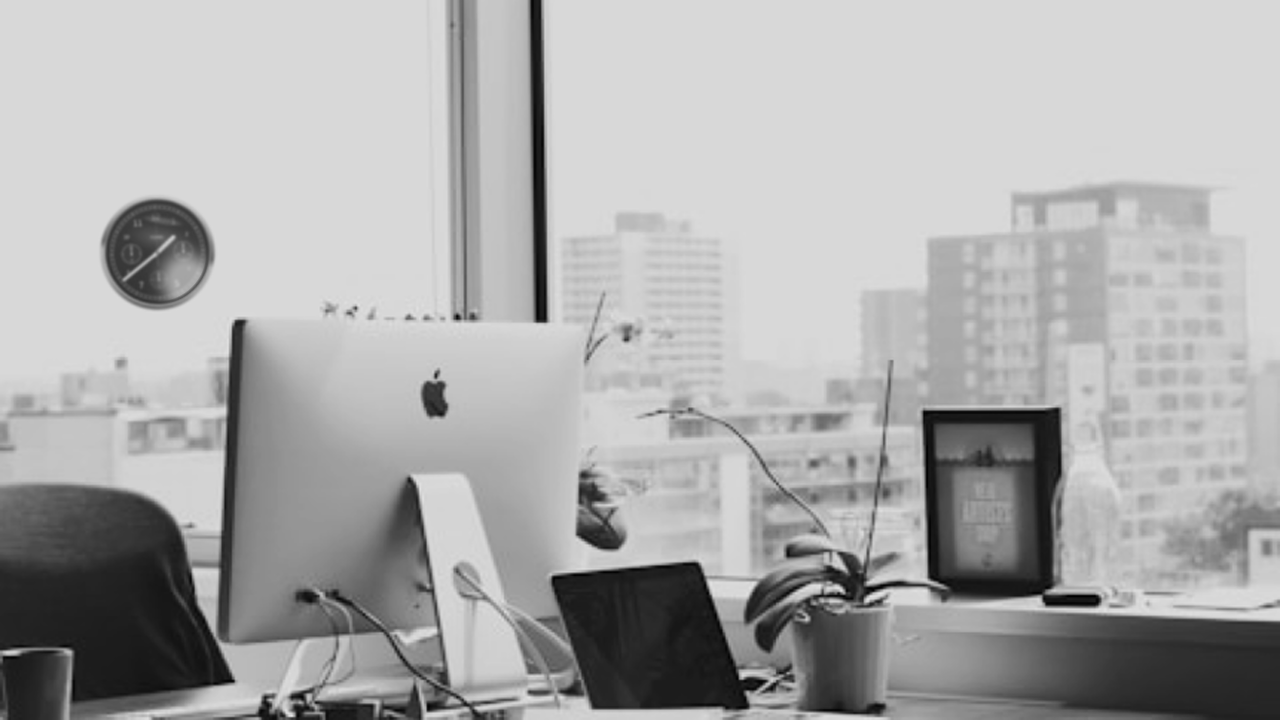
1:39
